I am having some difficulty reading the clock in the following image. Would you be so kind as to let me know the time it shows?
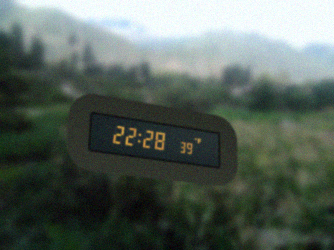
22:28
